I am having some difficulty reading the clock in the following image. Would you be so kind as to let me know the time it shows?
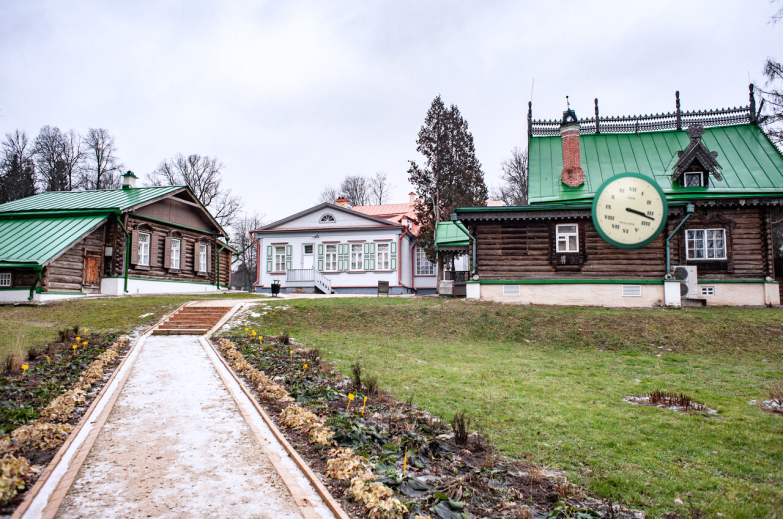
3:17
